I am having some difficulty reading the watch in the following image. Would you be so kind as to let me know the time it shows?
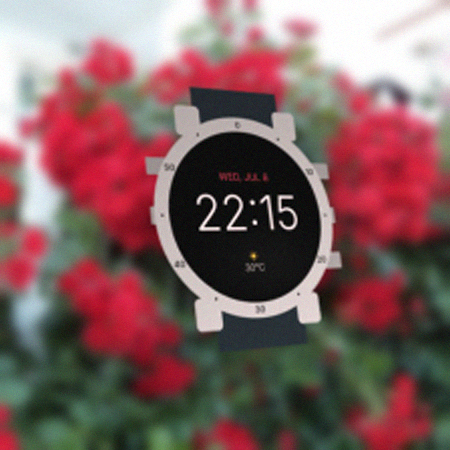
22:15
